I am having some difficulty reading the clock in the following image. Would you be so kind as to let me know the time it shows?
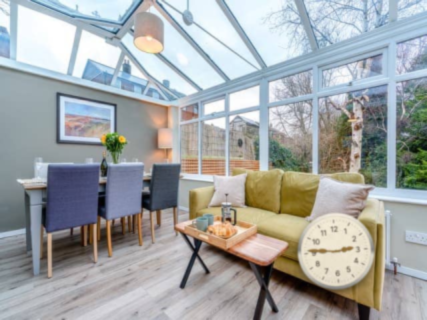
2:46
